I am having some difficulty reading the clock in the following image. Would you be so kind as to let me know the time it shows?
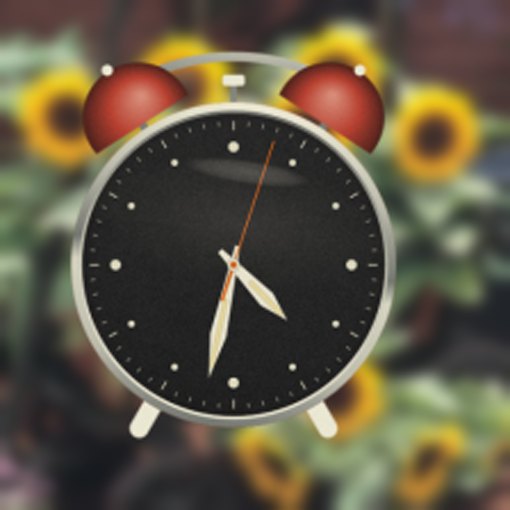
4:32:03
